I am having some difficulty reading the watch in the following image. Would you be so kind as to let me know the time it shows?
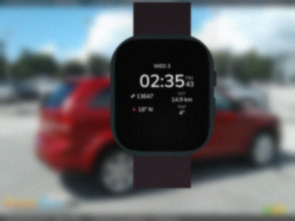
2:35
